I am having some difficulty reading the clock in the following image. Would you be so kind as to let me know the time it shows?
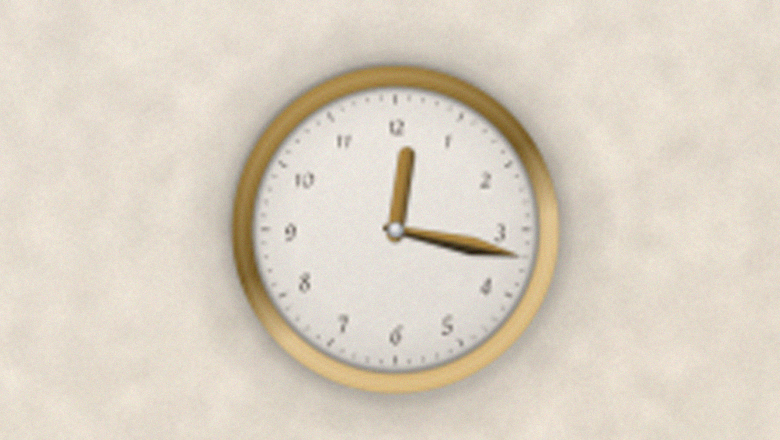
12:17
